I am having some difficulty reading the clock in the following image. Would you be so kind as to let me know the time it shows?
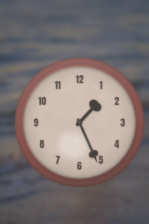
1:26
